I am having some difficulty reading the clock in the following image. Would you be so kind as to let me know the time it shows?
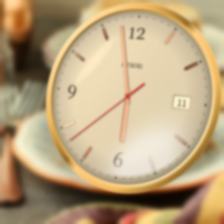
5:57:38
